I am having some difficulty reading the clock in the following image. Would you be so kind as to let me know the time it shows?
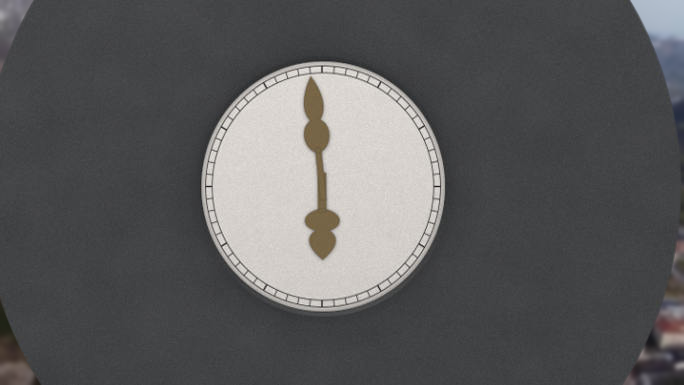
5:59
